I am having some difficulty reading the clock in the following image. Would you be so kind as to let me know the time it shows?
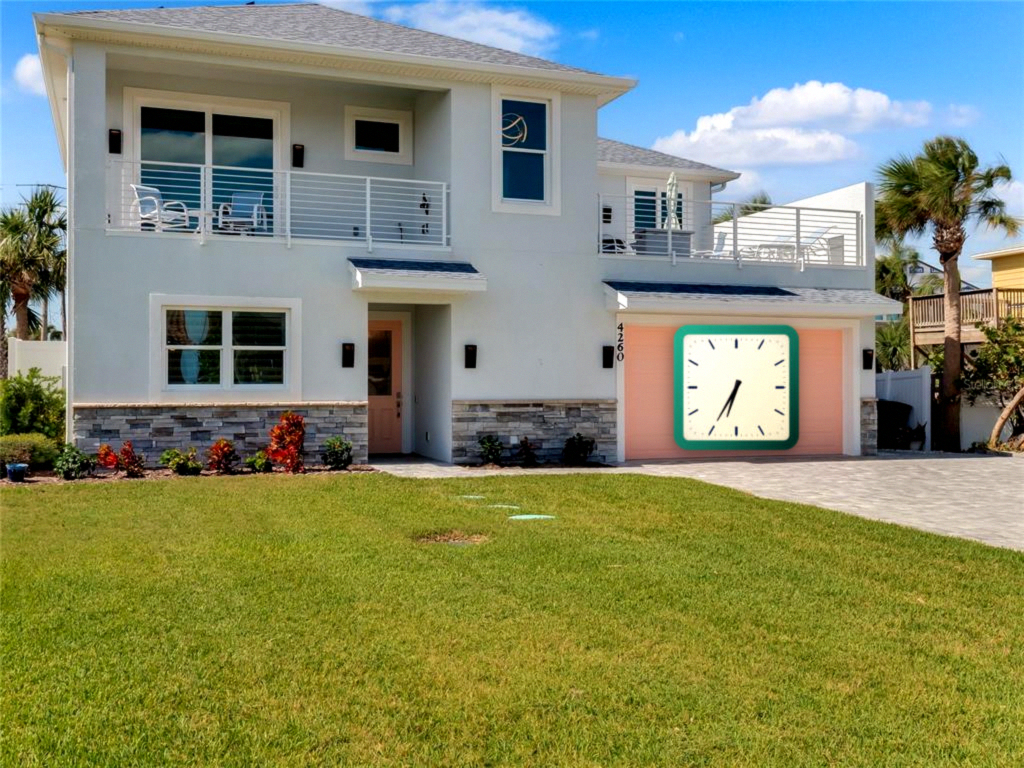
6:35
